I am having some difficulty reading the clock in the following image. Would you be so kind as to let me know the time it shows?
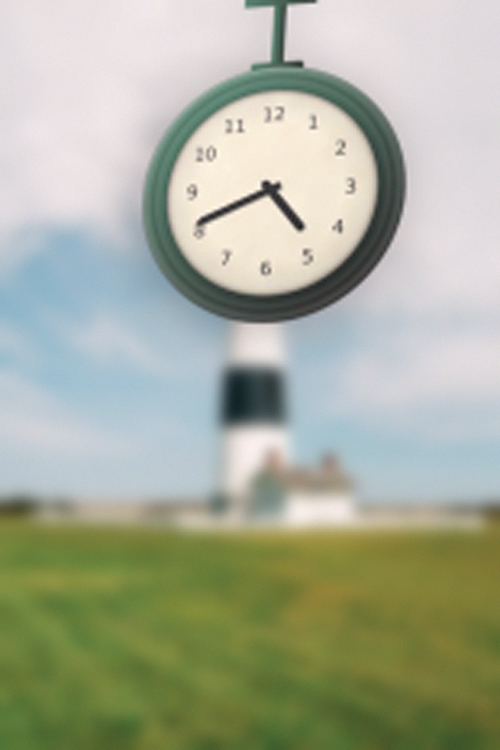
4:41
